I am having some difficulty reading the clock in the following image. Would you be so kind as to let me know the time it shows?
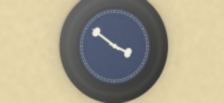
3:51
